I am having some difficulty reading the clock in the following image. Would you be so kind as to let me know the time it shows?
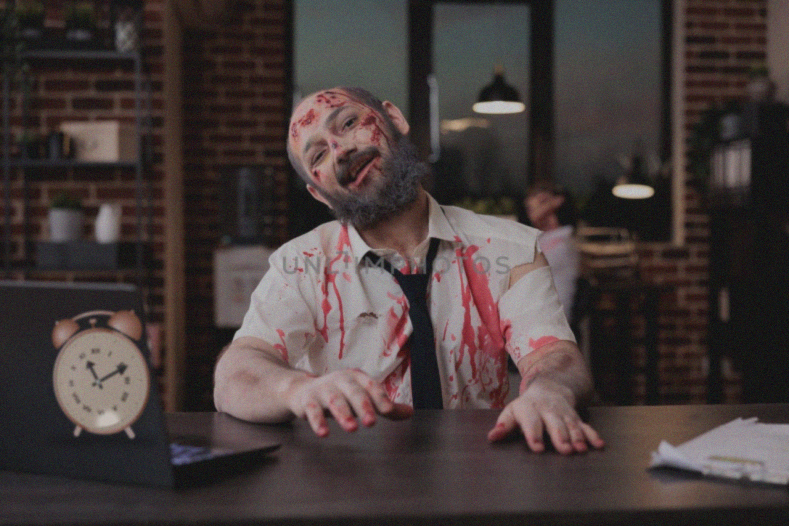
11:11
